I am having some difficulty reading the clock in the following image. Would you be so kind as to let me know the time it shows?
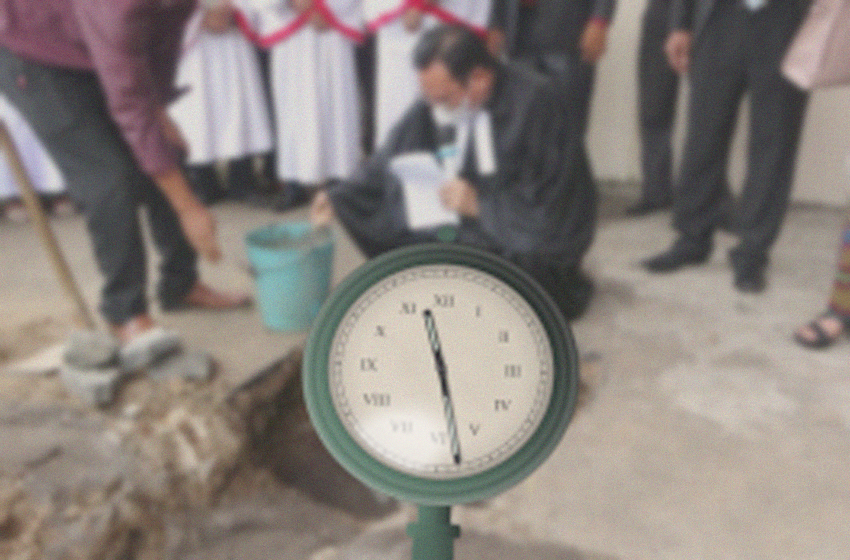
11:28
